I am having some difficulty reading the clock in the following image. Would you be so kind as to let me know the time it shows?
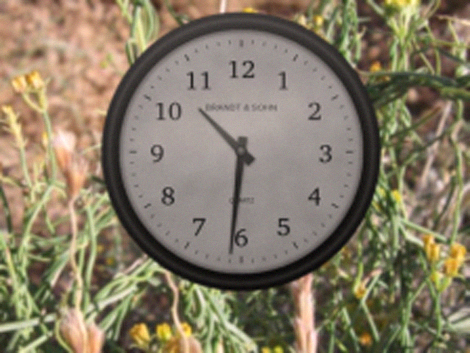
10:31
